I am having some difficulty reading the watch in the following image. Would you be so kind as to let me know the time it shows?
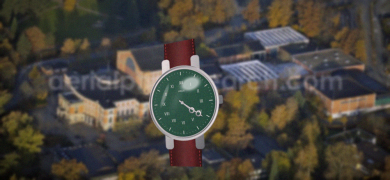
4:21
